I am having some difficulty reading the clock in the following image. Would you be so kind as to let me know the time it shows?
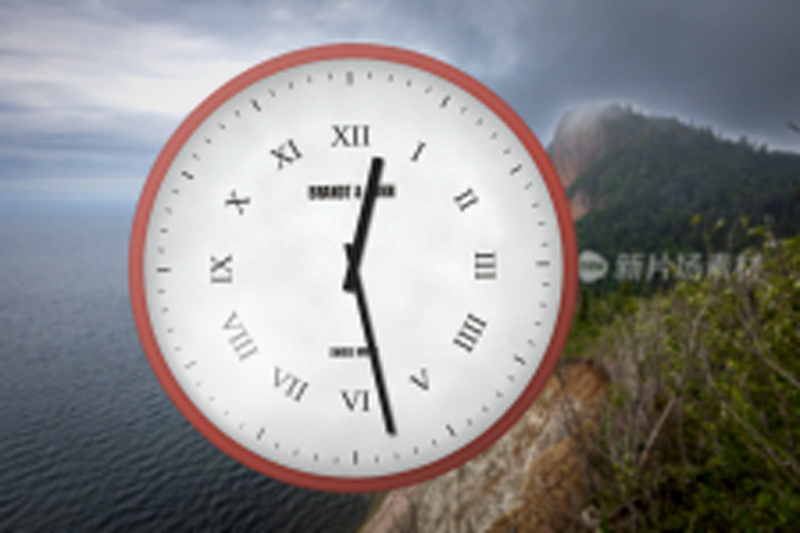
12:28
